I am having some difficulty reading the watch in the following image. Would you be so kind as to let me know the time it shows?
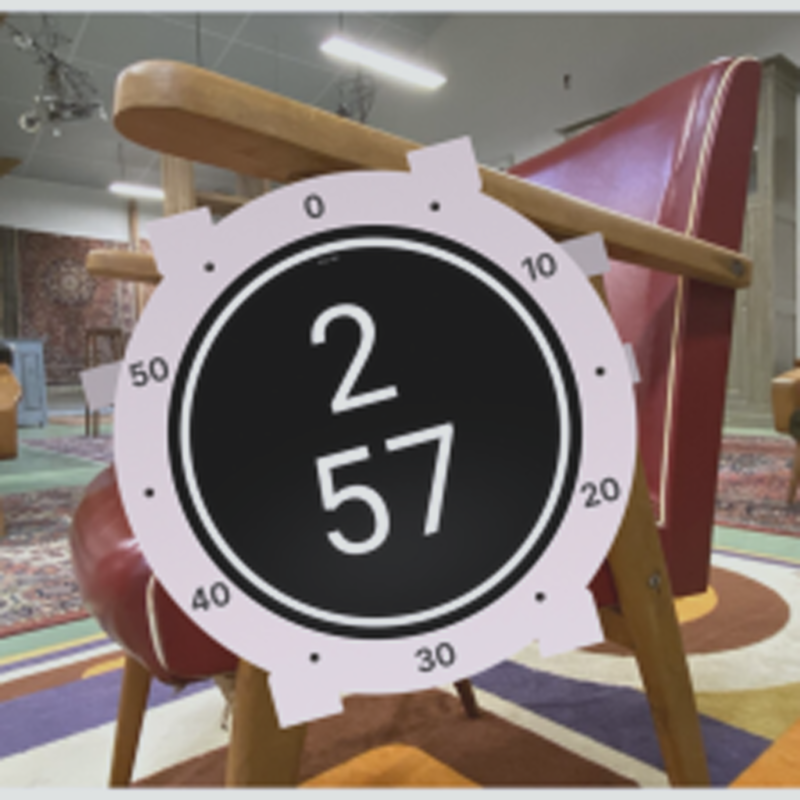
2:57
